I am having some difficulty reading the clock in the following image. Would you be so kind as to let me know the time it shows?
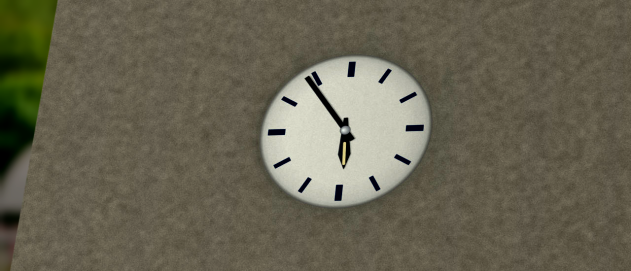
5:54
